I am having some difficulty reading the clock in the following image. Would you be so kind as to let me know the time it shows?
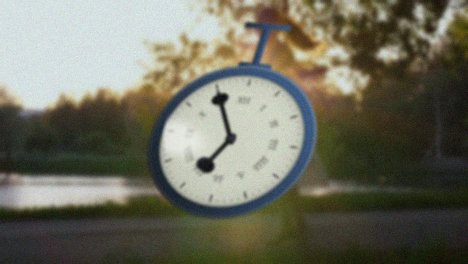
6:55
